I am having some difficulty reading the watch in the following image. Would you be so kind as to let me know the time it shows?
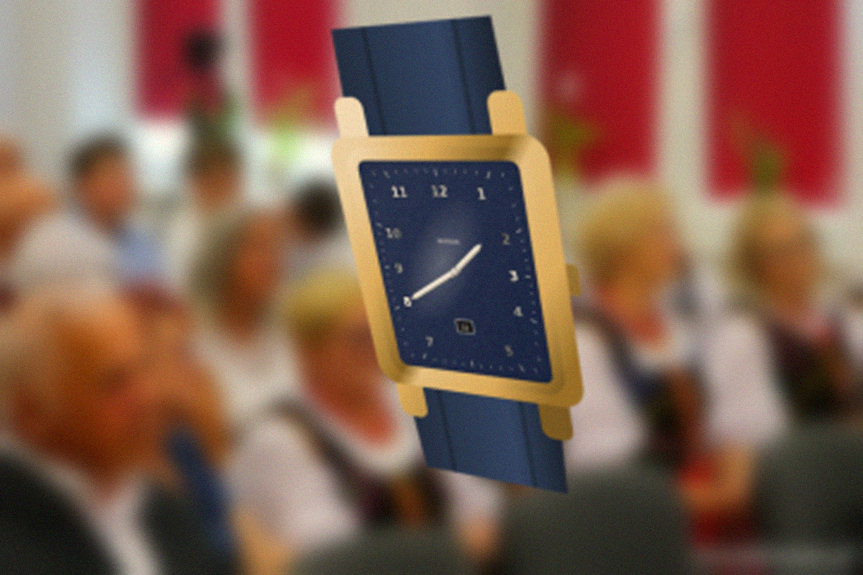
1:40
